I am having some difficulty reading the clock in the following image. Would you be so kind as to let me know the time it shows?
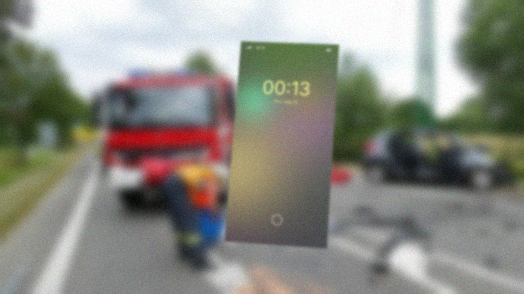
0:13
